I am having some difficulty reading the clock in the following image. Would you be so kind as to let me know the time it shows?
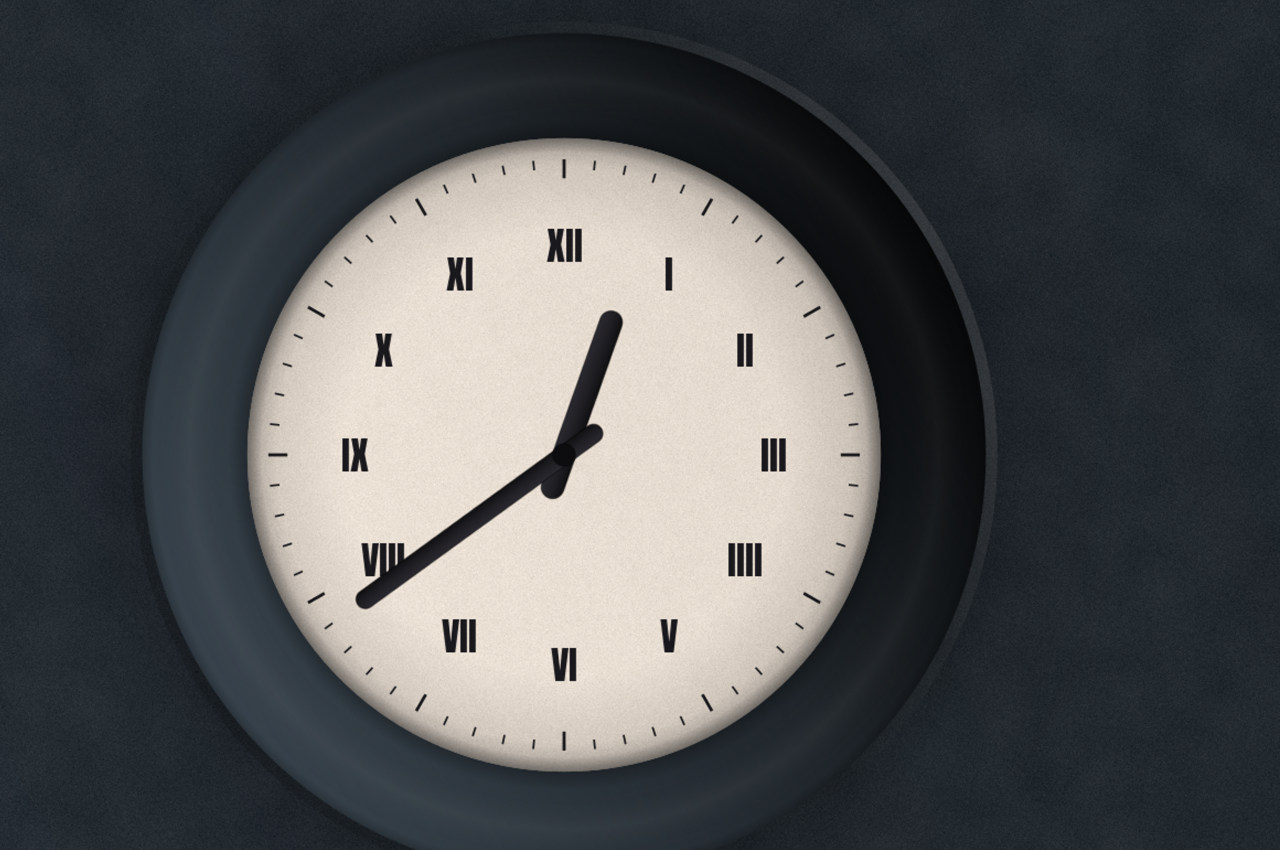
12:39
